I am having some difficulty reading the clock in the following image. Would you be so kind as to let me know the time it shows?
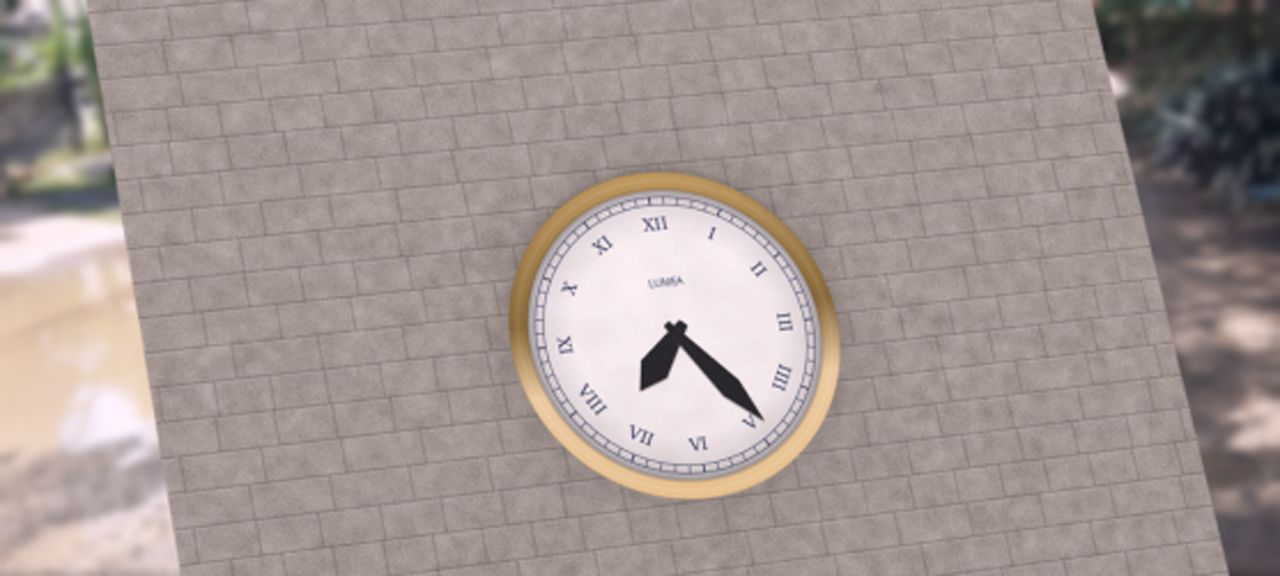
7:24
